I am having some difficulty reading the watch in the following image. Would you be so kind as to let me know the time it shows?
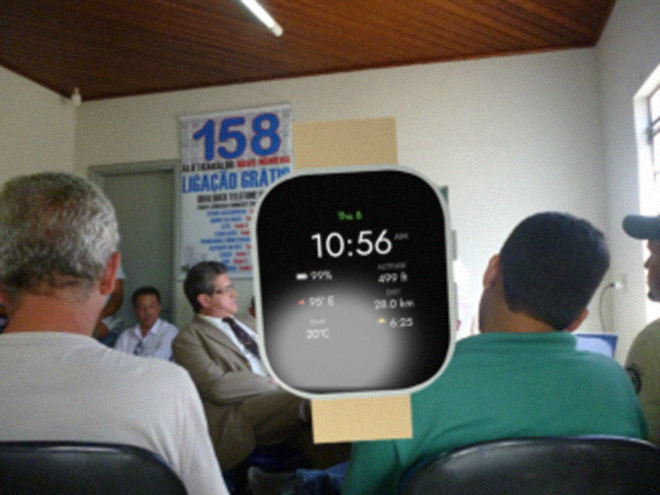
10:56
